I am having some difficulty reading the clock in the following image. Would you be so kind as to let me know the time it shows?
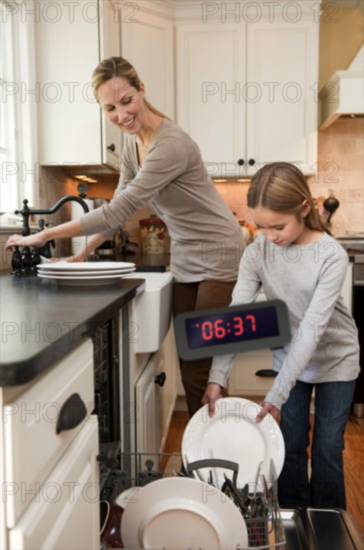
6:37
